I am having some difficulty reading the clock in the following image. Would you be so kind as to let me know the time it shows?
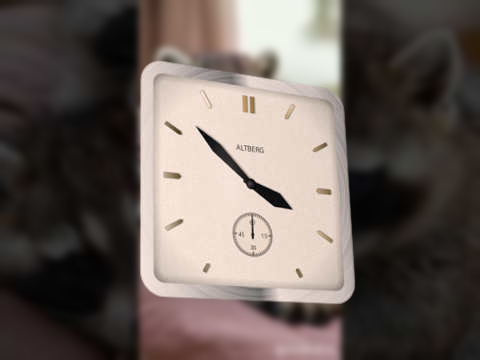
3:52
